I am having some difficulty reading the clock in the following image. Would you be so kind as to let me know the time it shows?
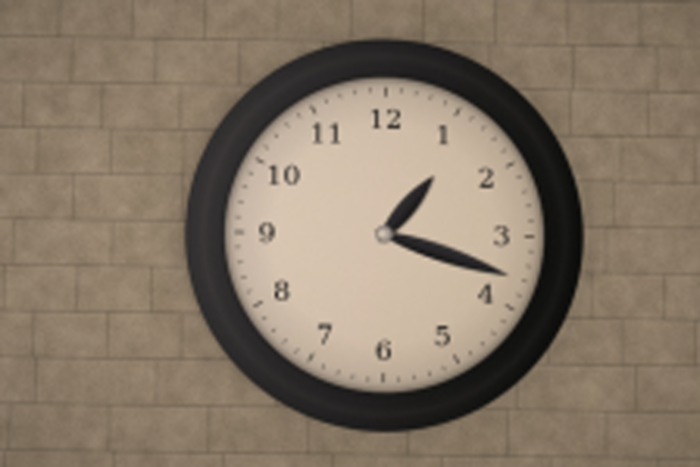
1:18
